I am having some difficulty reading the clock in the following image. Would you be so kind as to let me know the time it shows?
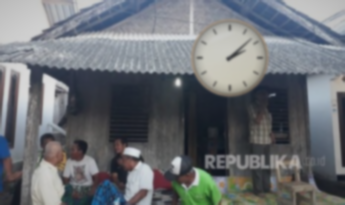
2:08
